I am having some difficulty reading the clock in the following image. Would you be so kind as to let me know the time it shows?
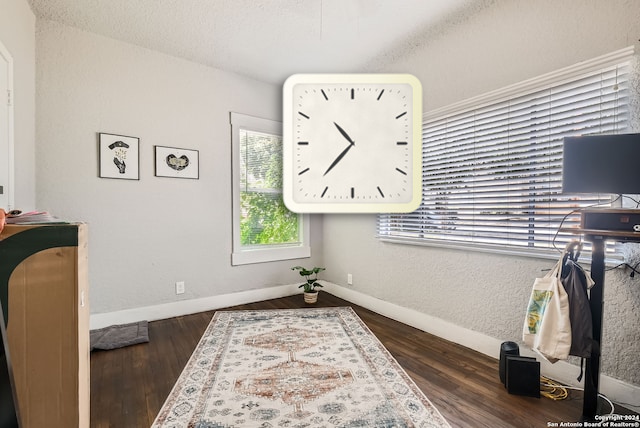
10:37
